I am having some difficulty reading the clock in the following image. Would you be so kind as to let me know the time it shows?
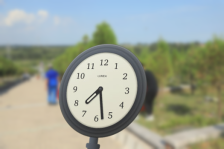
7:28
